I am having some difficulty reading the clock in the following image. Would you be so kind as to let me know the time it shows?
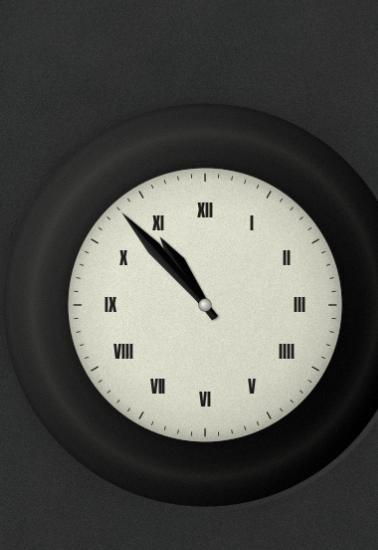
10:53
